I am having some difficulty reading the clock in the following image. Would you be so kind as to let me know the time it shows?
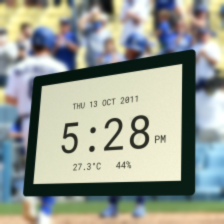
5:28
